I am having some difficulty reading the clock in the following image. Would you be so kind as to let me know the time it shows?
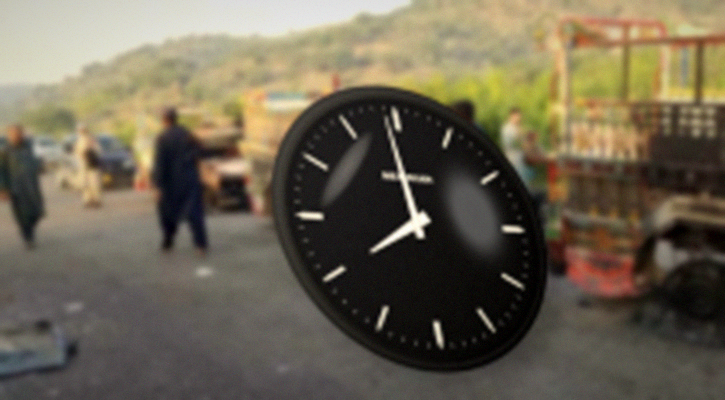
7:59
